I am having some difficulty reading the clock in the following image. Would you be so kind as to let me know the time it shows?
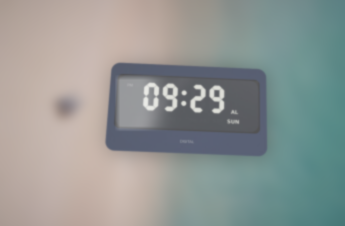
9:29
